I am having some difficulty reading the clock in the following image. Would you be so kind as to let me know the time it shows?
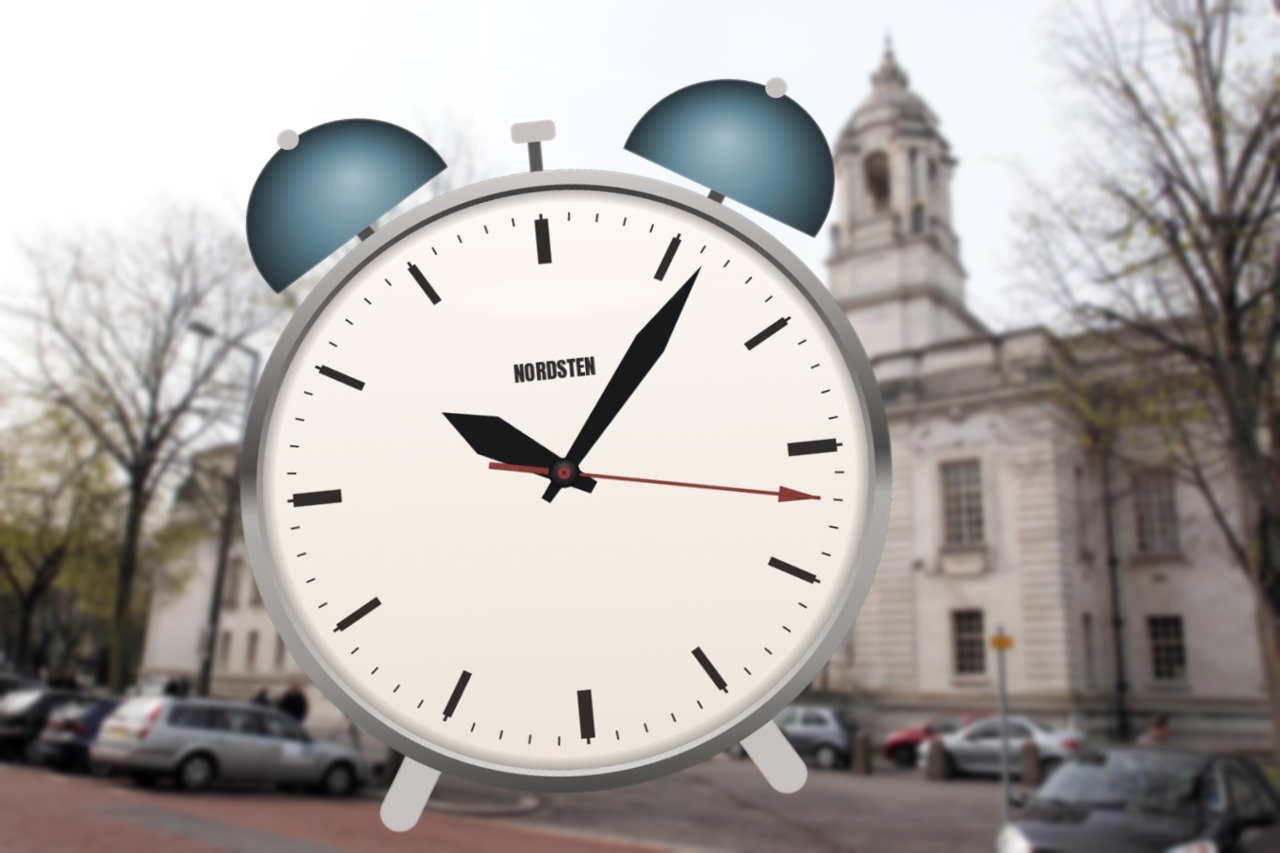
10:06:17
